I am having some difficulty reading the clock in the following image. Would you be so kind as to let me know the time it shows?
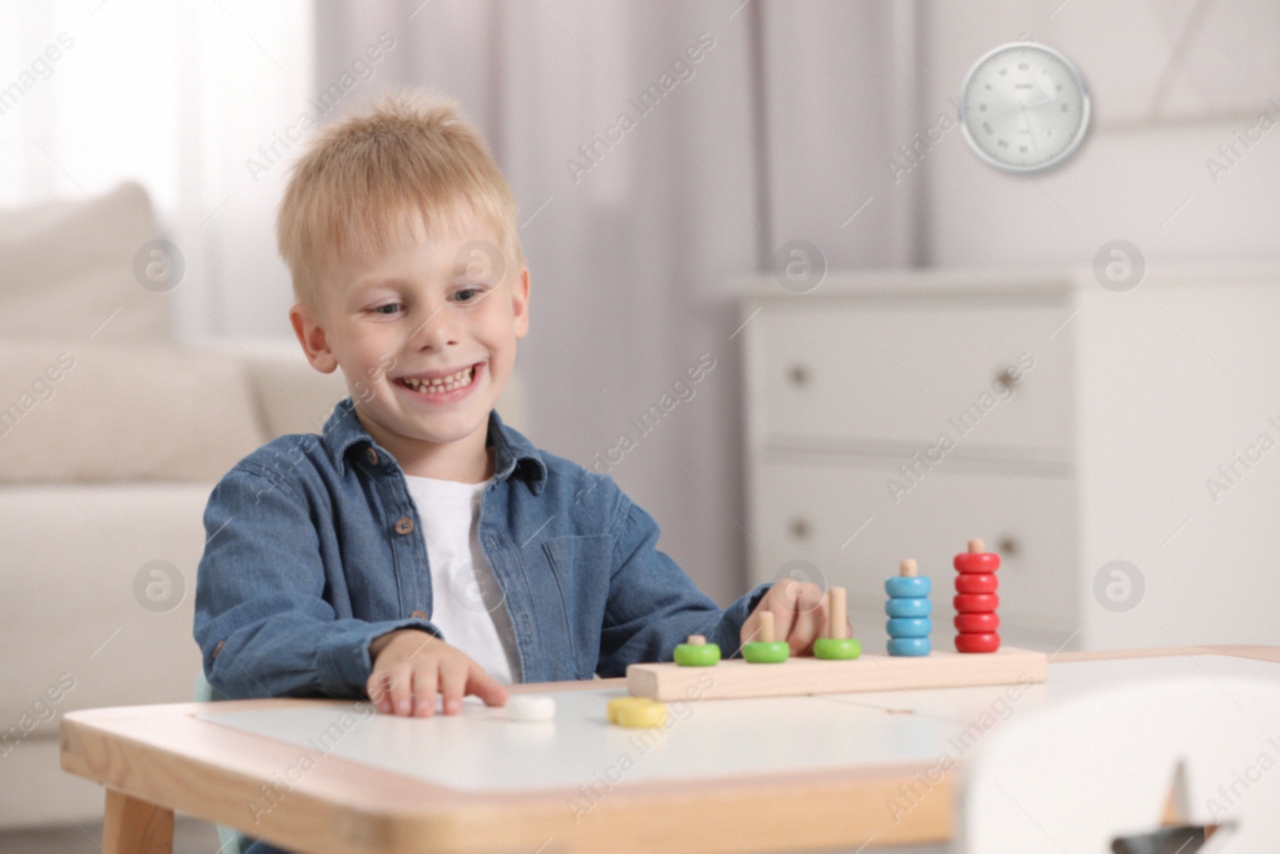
2:27
